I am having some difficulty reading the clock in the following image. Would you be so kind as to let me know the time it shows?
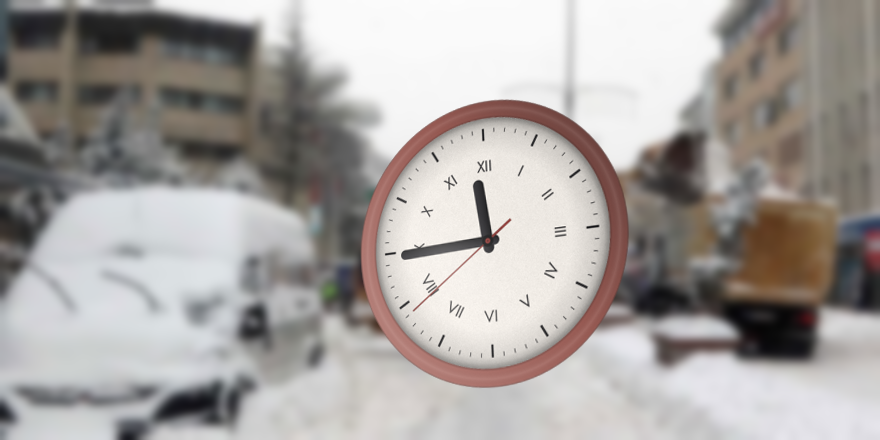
11:44:39
